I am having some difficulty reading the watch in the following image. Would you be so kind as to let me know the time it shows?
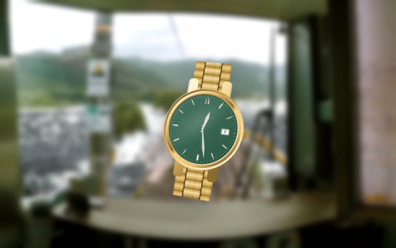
12:28
